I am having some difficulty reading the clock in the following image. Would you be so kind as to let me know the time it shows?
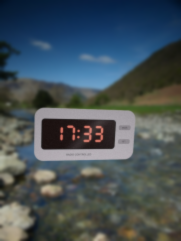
17:33
